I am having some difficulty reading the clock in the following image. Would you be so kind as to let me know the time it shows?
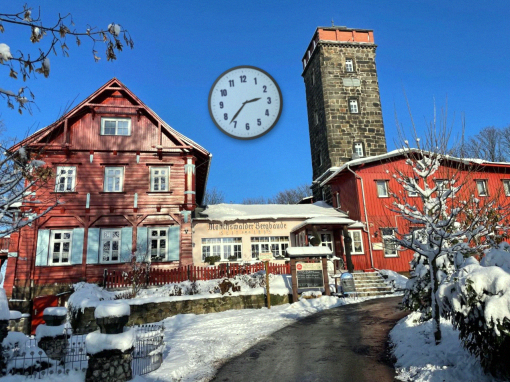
2:37
